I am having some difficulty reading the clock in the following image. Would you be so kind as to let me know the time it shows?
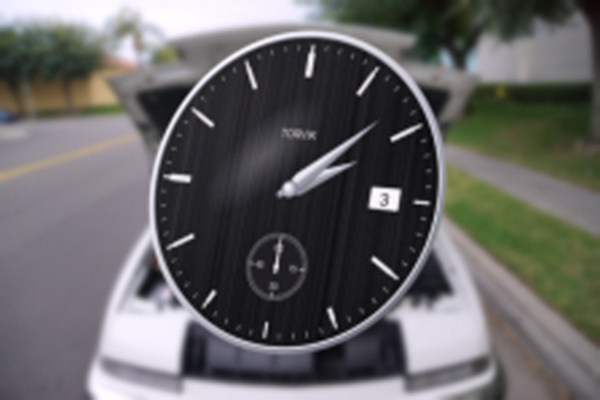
2:08
